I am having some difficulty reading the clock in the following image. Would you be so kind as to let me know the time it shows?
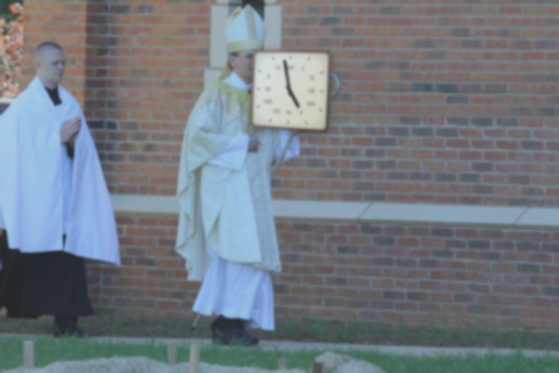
4:58
